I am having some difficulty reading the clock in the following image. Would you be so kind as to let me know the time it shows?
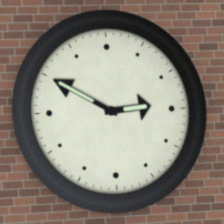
2:50
